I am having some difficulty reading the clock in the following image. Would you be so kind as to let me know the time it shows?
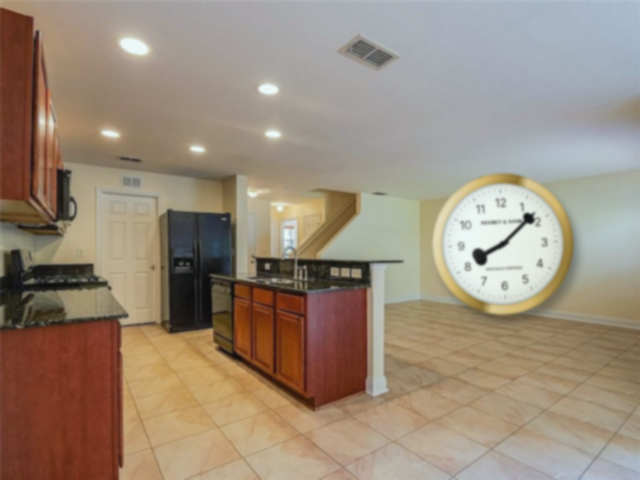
8:08
